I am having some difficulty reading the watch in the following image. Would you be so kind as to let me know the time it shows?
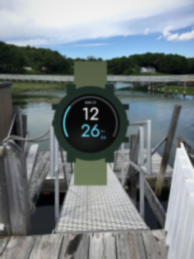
12:26
